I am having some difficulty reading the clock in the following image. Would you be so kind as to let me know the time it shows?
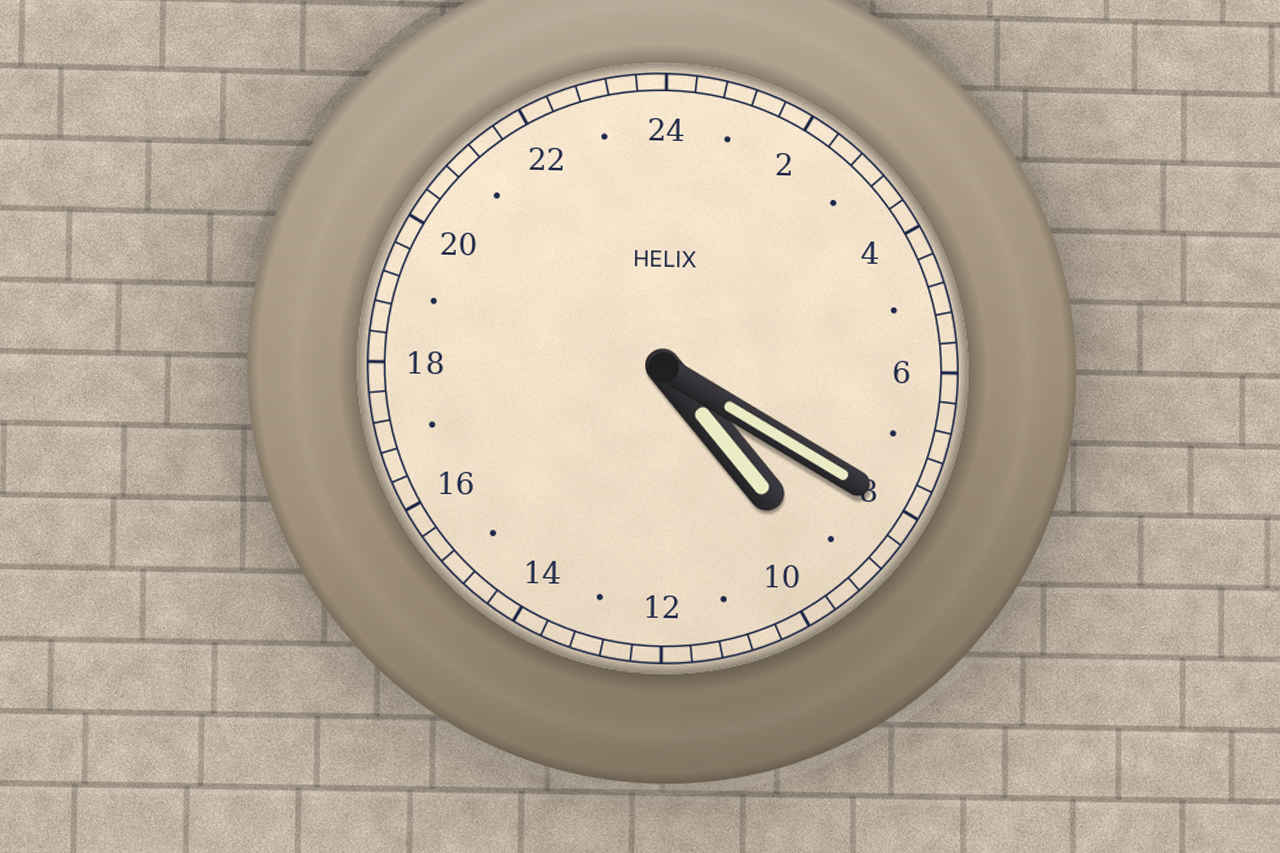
9:20
